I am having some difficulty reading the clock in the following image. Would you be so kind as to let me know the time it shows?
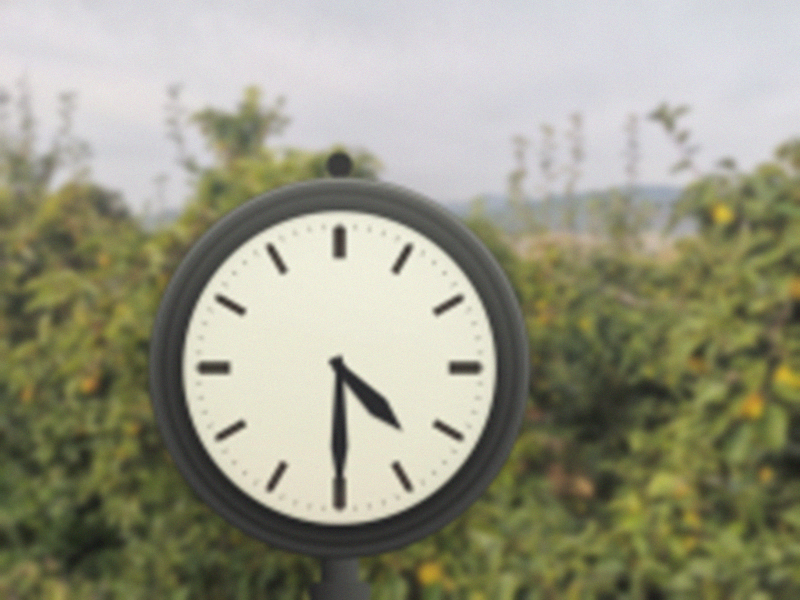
4:30
